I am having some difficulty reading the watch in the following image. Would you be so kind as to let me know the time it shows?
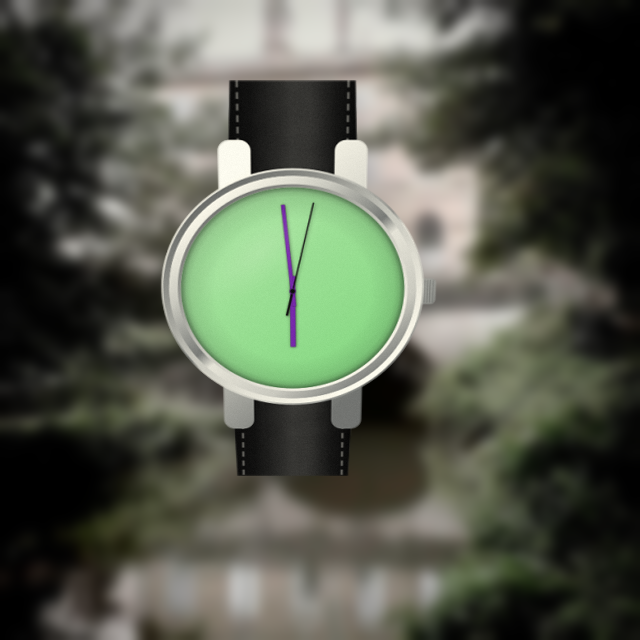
5:59:02
